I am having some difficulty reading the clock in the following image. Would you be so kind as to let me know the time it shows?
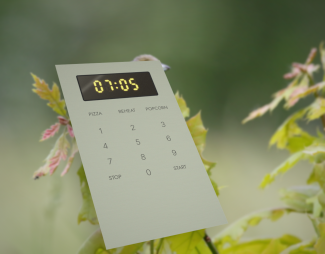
7:05
